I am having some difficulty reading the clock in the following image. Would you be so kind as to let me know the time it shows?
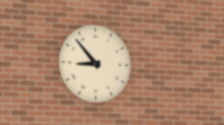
8:53
